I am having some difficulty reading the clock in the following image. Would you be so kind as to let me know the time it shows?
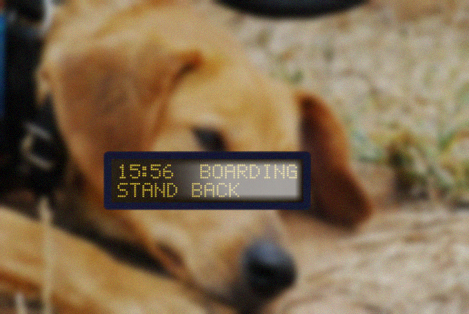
15:56
